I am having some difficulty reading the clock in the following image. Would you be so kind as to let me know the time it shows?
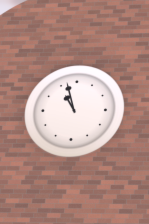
10:57
